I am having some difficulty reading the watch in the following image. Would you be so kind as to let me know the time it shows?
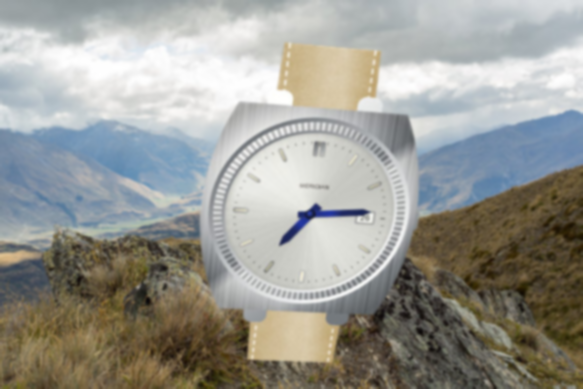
7:14
